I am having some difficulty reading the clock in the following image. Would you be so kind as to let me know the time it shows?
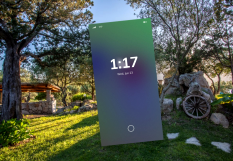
1:17
